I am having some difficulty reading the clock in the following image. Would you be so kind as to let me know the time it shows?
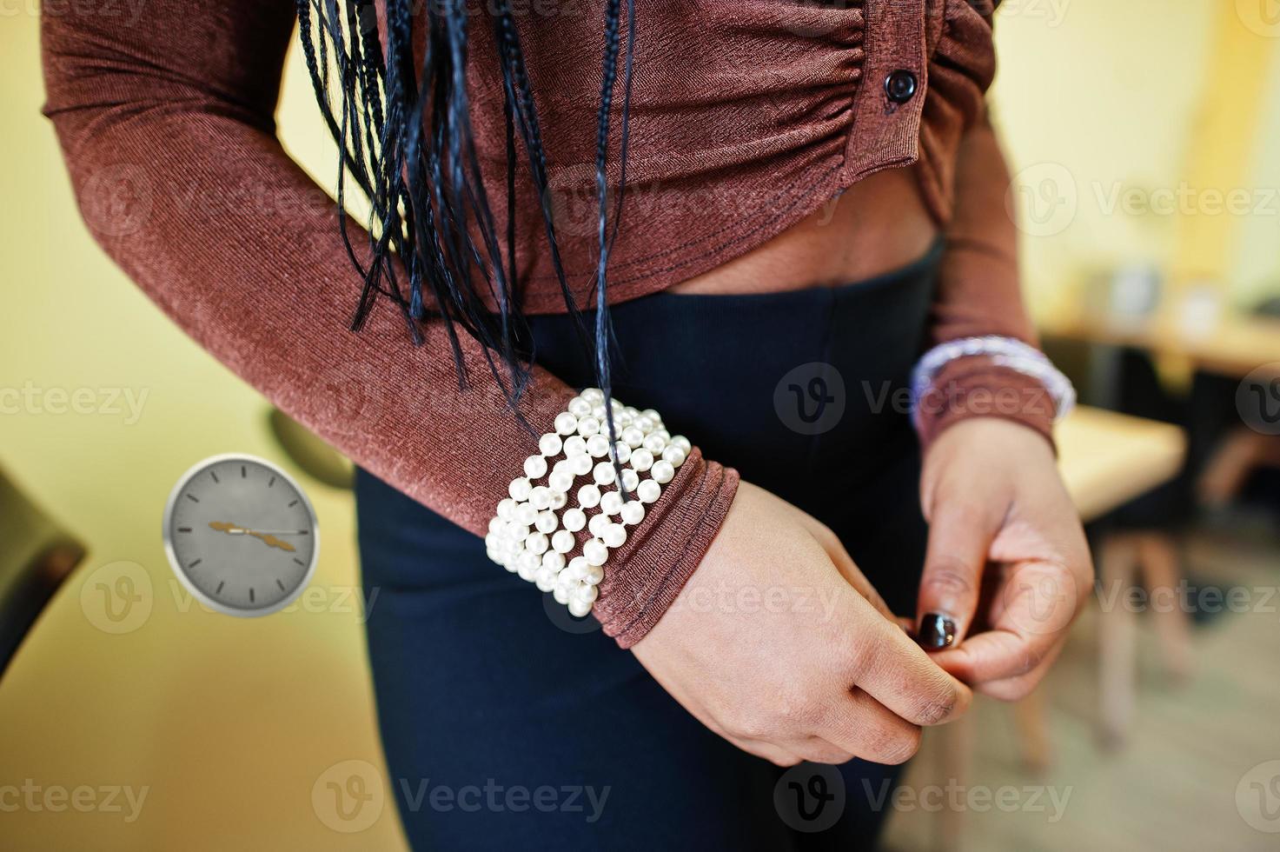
9:18:15
